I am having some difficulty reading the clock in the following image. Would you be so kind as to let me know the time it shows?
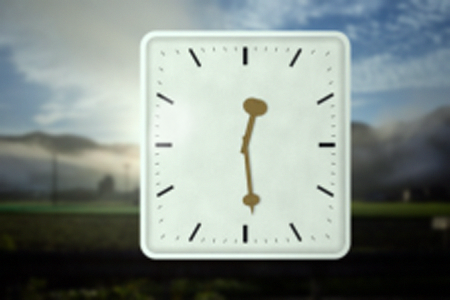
12:29
